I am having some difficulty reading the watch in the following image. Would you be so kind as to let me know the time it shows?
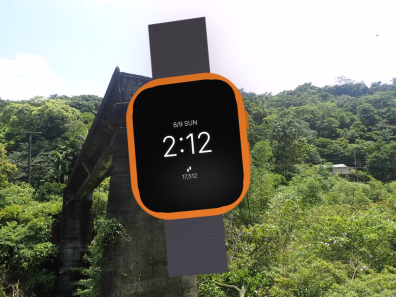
2:12
